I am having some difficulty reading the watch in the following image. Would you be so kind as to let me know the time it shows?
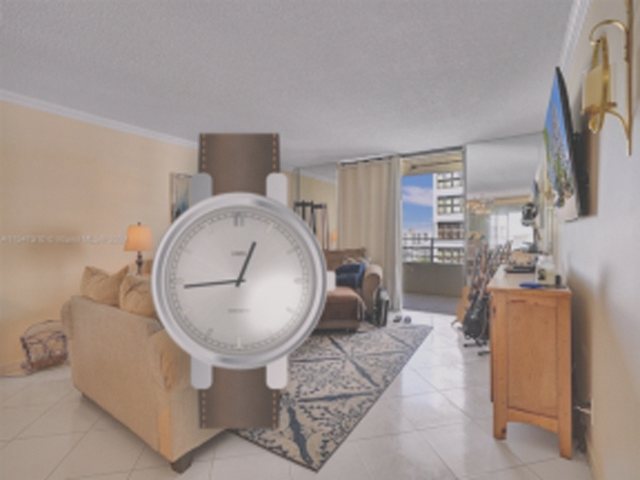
12:44
